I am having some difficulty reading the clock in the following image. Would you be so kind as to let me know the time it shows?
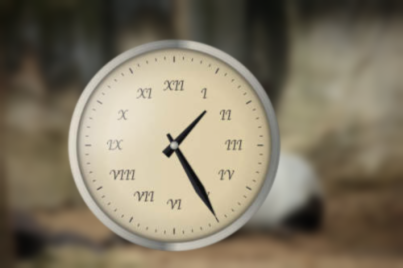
1:25
